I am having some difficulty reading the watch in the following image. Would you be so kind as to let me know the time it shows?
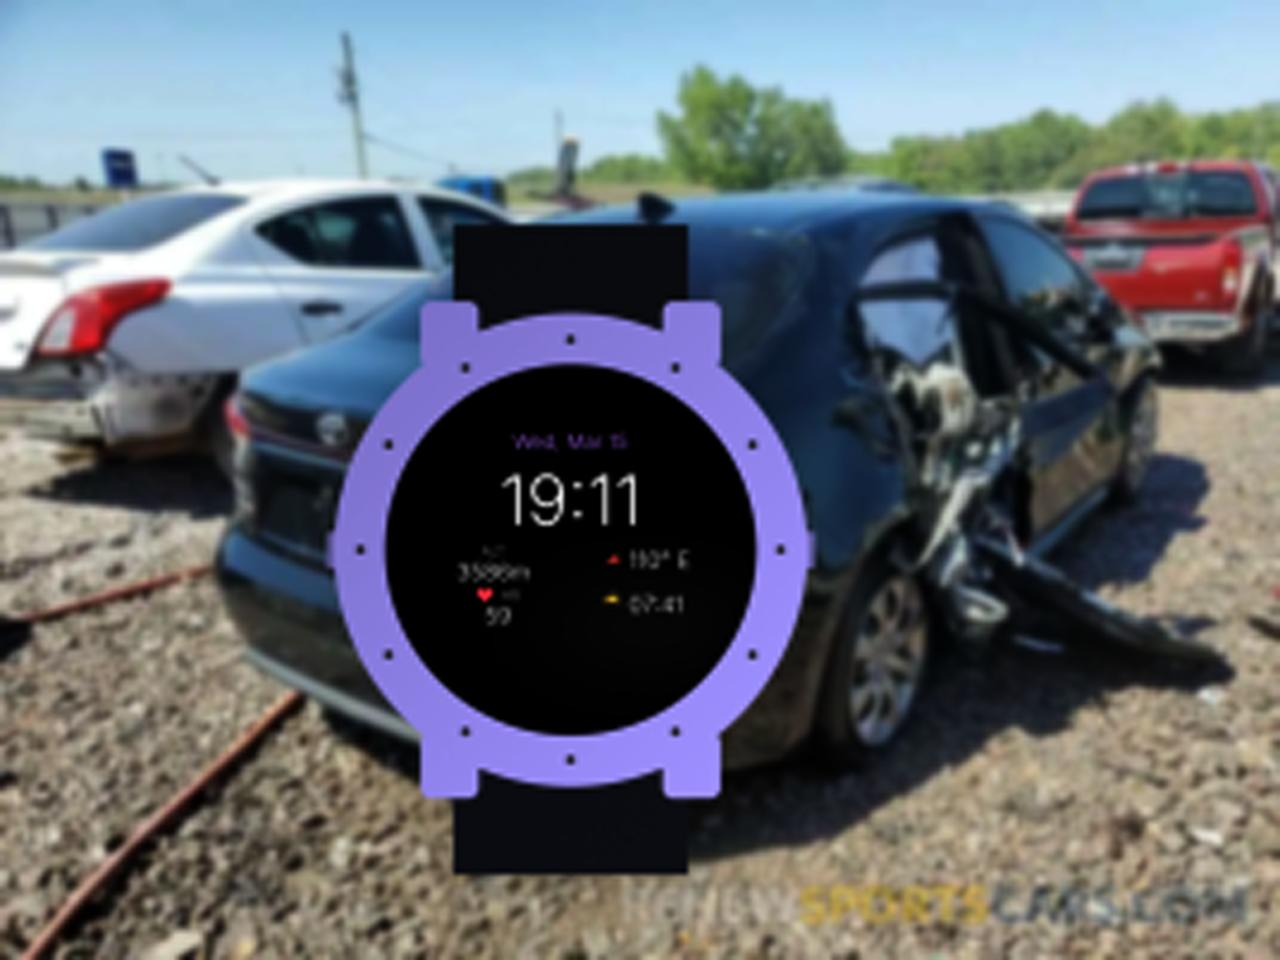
19:11
